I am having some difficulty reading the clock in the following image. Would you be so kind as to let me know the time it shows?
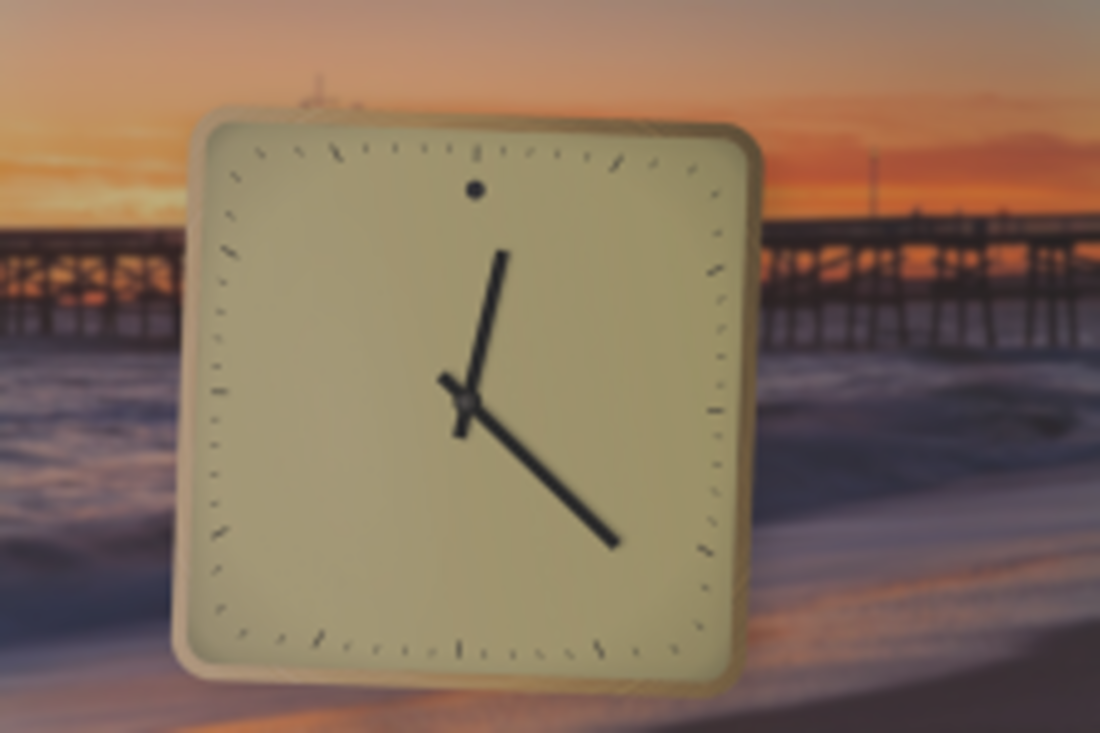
12:22
